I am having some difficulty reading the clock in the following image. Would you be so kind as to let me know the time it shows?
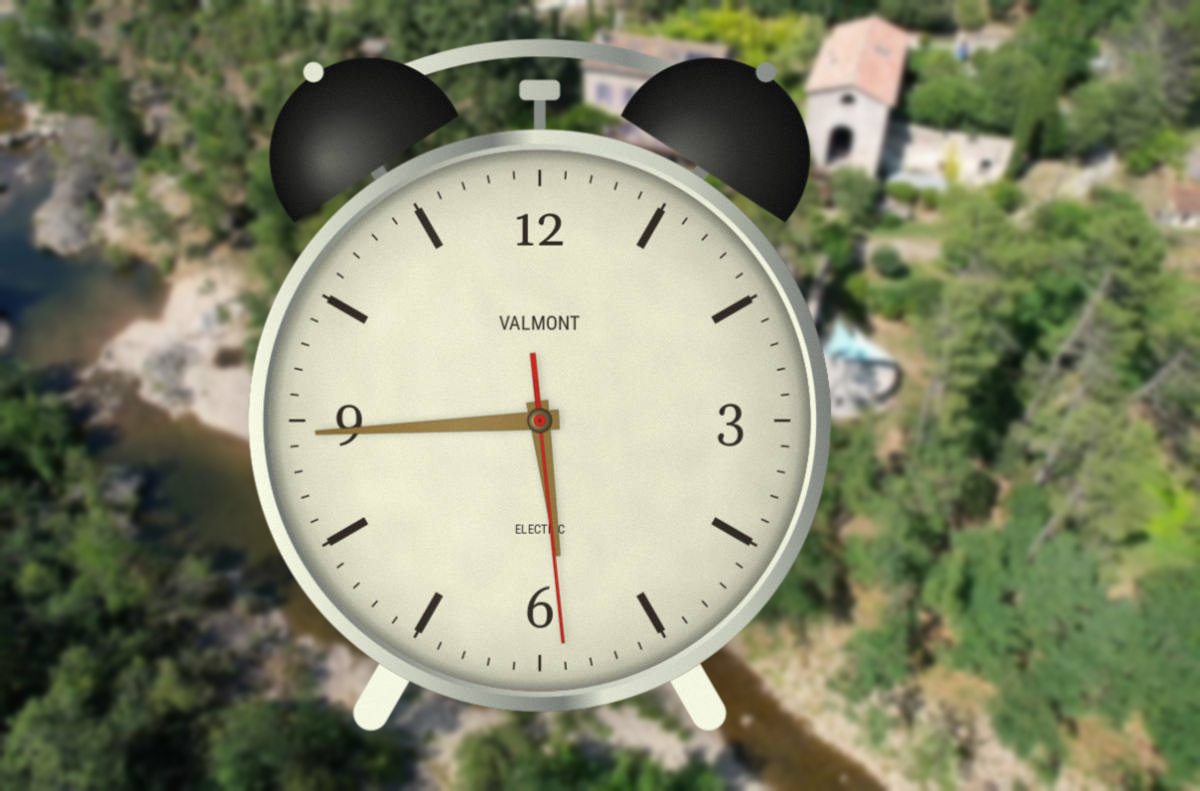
5:44:29
